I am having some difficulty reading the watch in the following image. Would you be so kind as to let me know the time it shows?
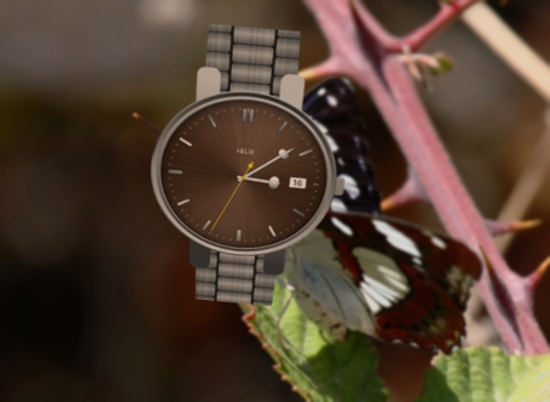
3:08:34
